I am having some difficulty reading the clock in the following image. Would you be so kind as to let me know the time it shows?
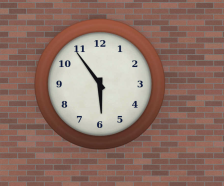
5:54
